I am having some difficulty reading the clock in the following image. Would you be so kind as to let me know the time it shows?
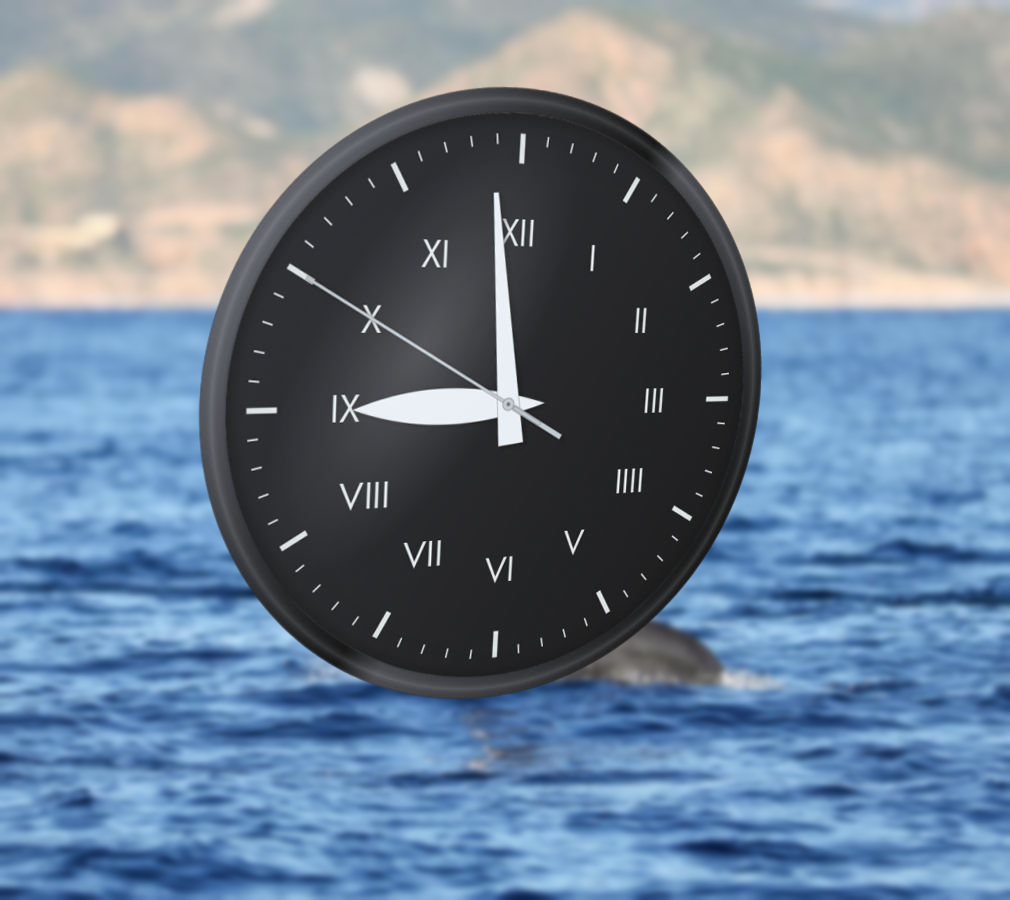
8:58:50
